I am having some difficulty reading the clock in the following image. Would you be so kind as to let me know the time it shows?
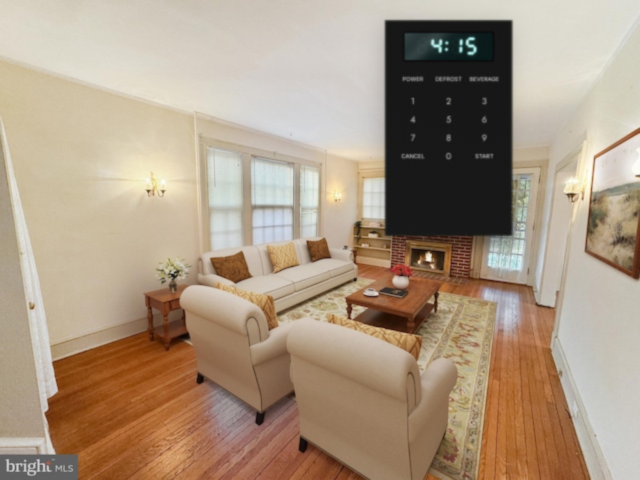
4:15
